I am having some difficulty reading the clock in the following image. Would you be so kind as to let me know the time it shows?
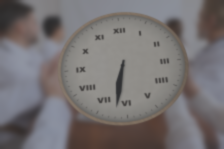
6:32
